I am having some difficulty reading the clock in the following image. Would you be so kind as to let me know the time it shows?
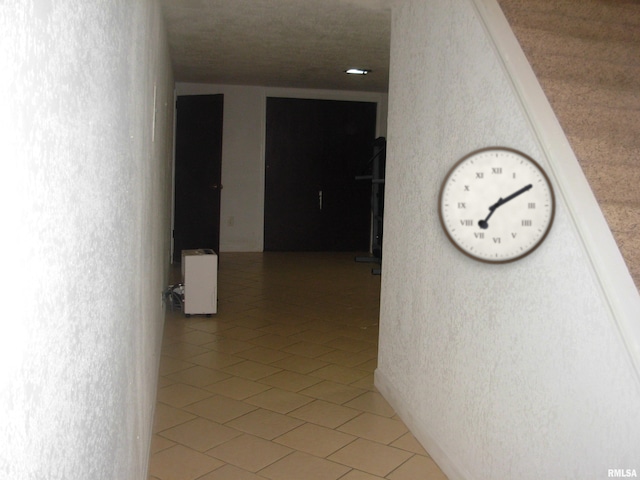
7:10
